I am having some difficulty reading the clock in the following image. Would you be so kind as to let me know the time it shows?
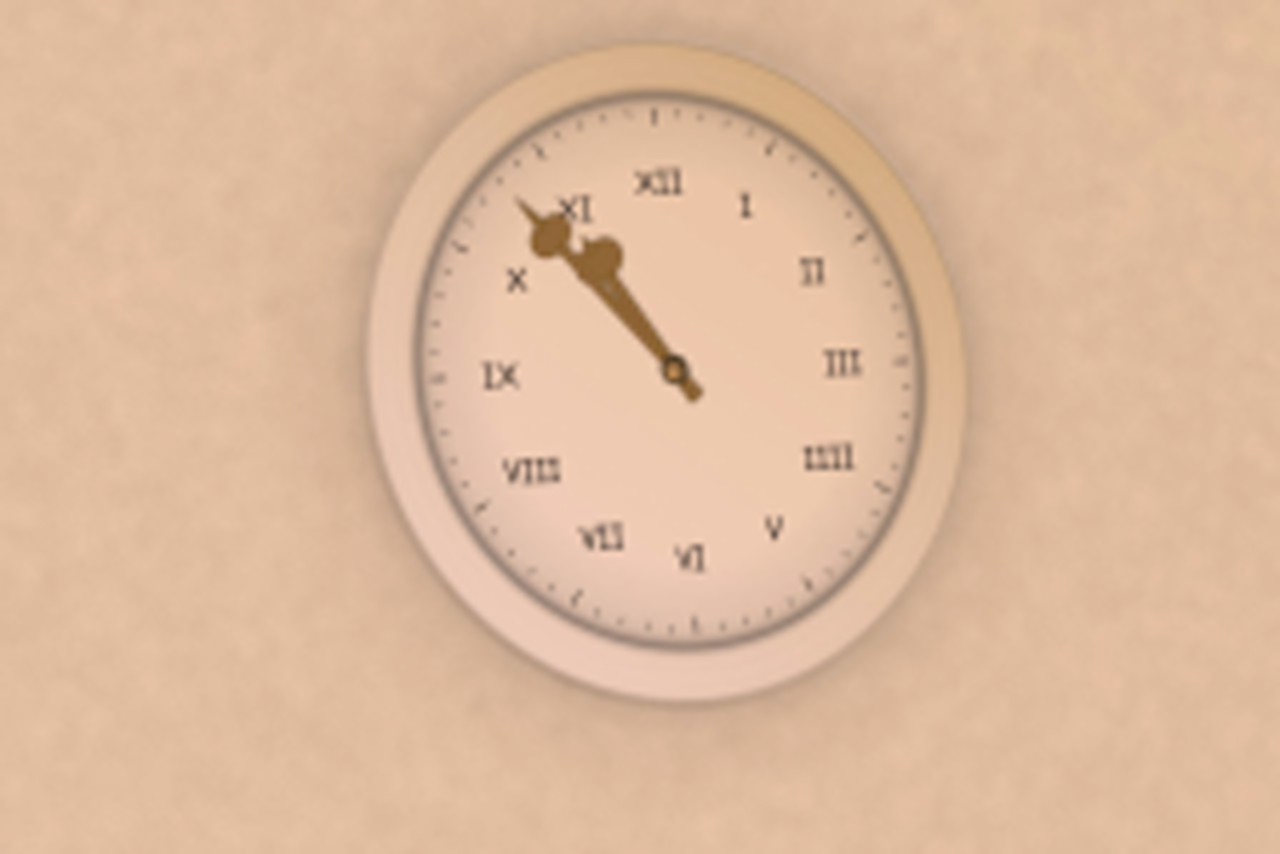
10:53
